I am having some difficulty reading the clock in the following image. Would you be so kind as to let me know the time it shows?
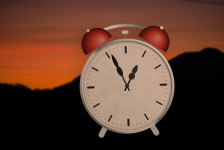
12:56
